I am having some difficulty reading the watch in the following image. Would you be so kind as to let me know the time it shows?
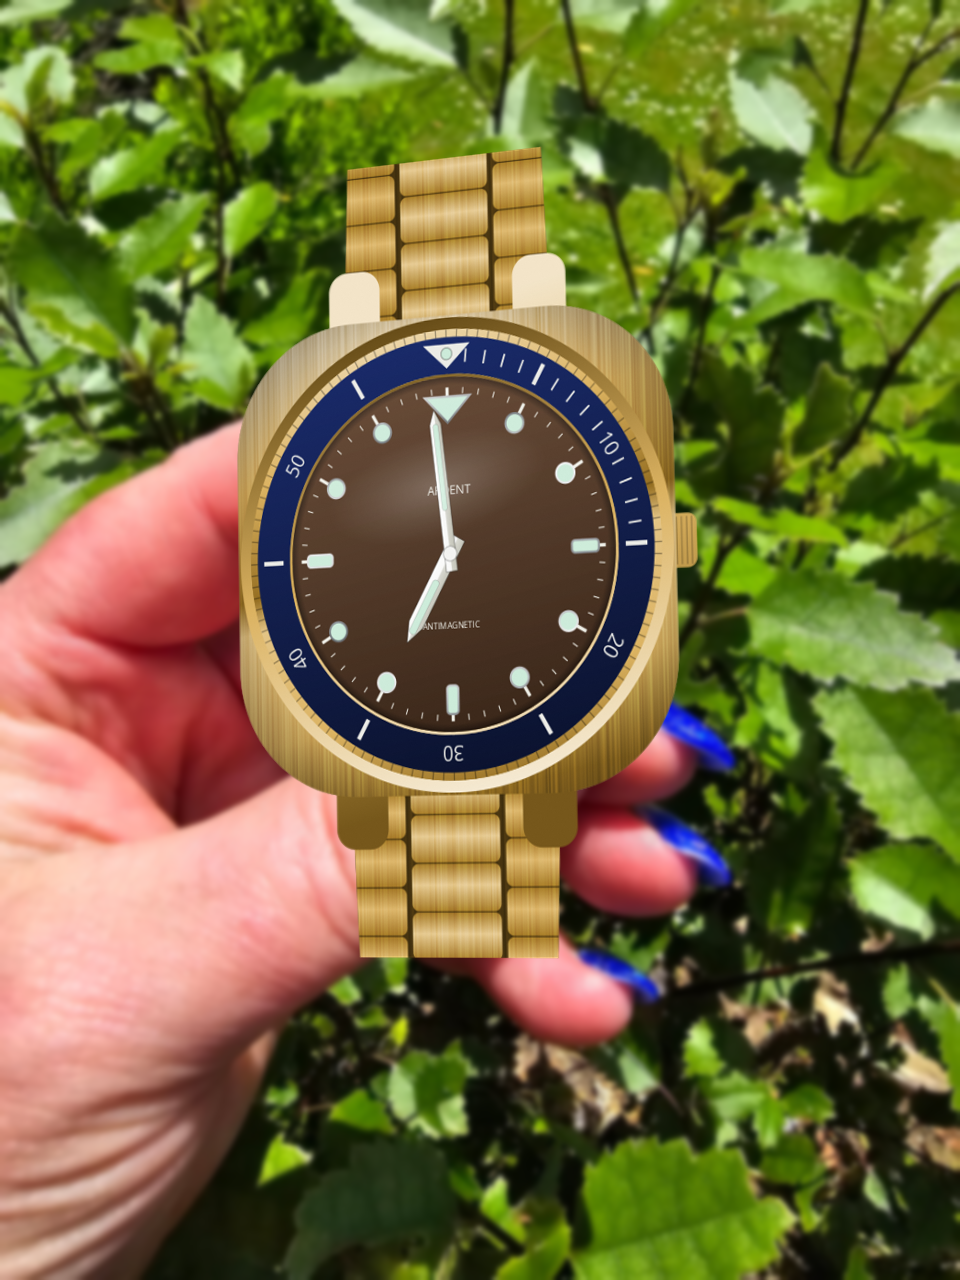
6:59
